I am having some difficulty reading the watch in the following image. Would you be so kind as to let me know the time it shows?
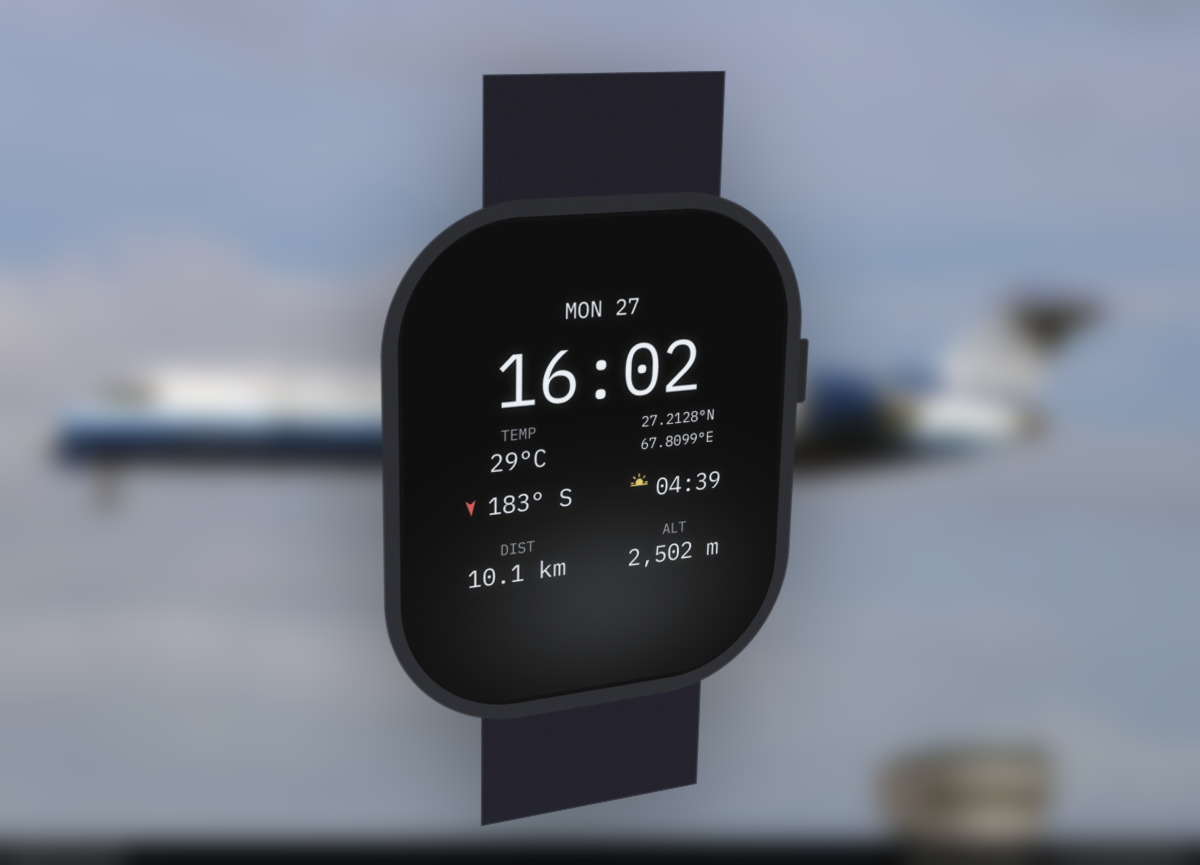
16:02
